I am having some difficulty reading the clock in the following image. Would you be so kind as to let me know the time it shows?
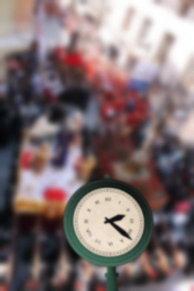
2:22
